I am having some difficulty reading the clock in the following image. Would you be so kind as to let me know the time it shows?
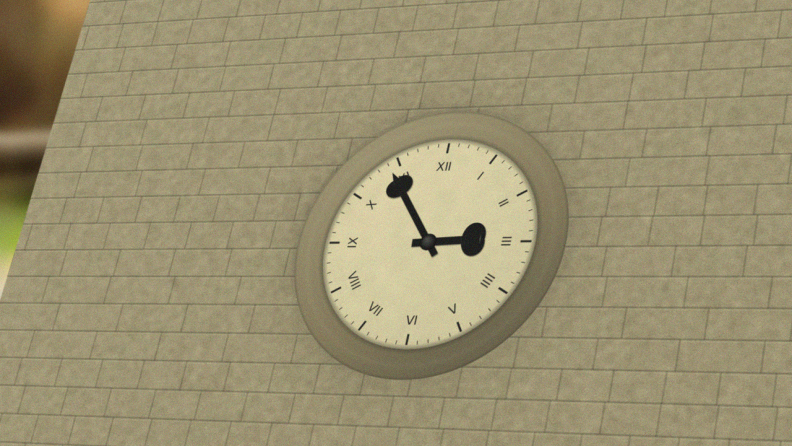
2:54
